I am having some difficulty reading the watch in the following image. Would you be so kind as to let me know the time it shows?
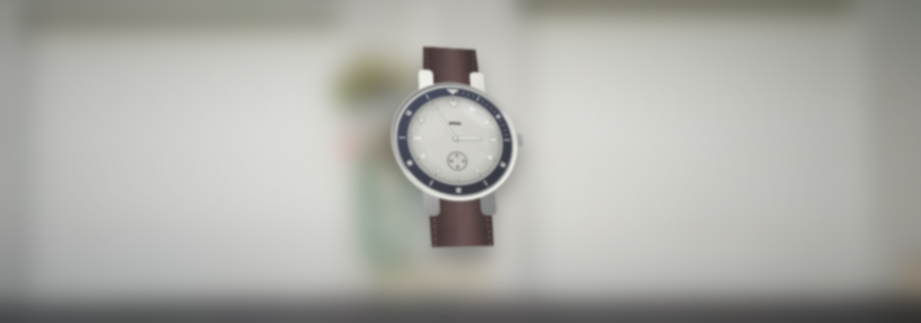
2:55
